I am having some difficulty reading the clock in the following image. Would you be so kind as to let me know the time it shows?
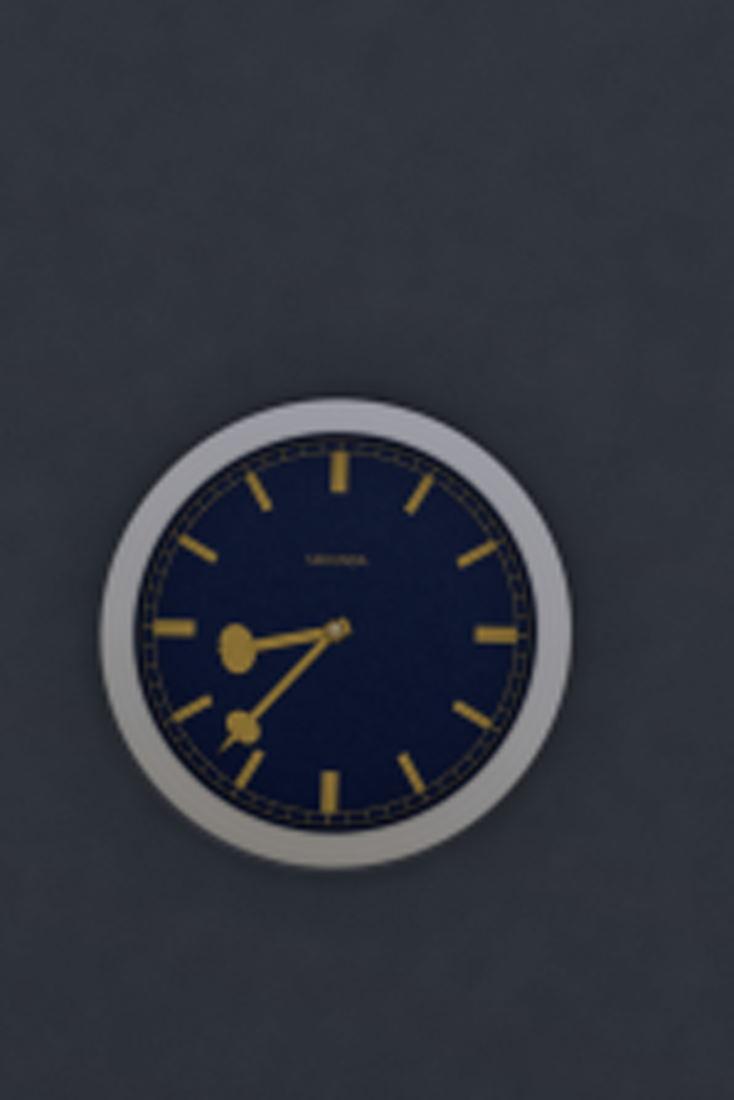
8:37
